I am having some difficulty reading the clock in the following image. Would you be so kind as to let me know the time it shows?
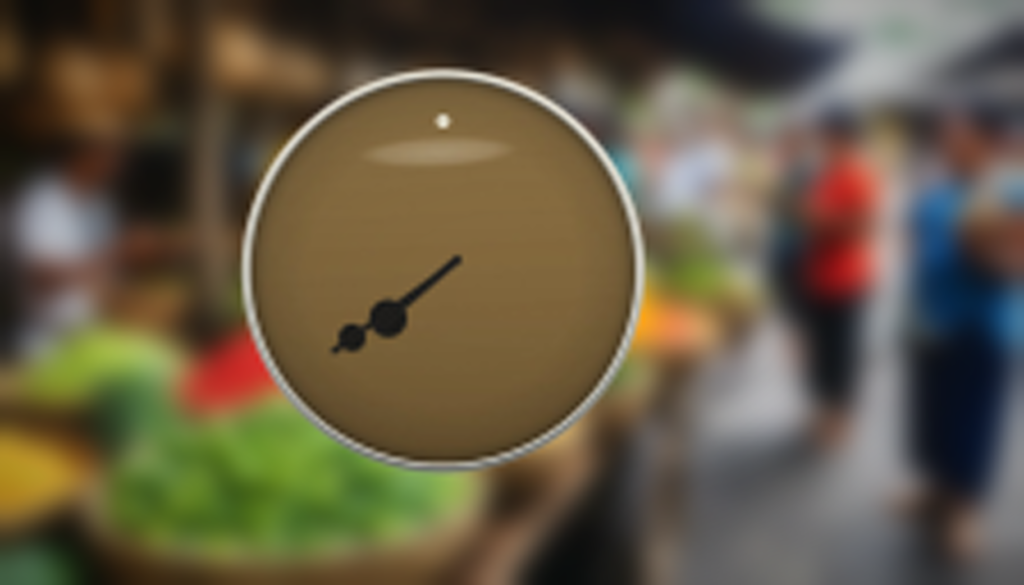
7:39
